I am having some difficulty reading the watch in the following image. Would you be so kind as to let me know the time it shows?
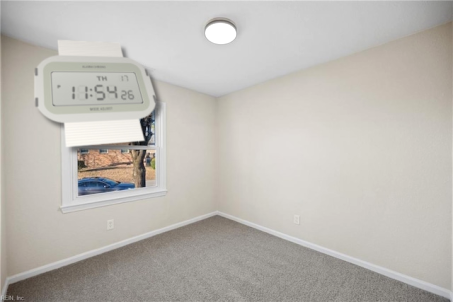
11:54:26
